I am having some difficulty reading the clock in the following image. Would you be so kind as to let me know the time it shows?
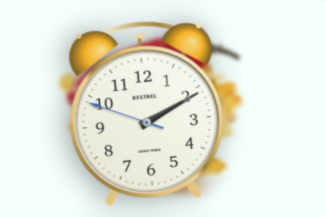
2:10:49
